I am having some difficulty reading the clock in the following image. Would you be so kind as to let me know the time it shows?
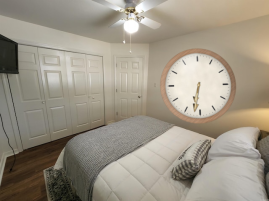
6:32
